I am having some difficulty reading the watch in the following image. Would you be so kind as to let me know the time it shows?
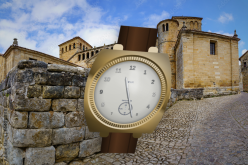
11:27
